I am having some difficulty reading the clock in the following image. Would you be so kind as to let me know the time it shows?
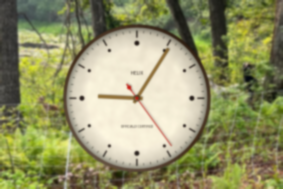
9:05:24
